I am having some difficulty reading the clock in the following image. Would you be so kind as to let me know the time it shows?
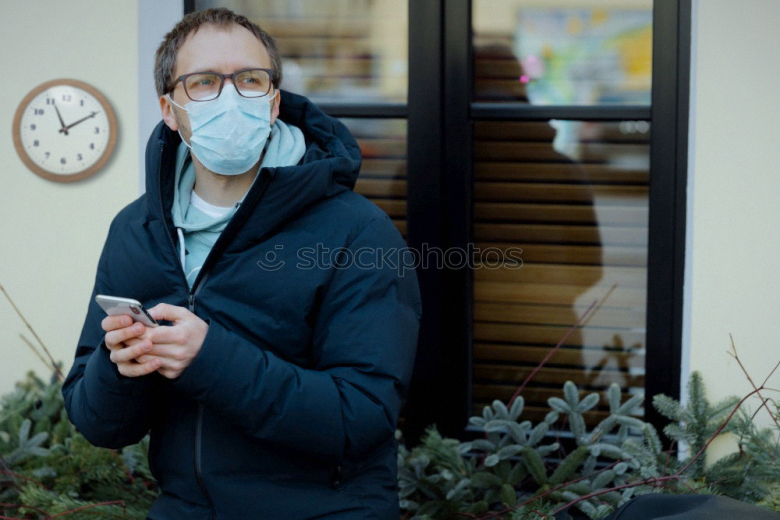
11:10
